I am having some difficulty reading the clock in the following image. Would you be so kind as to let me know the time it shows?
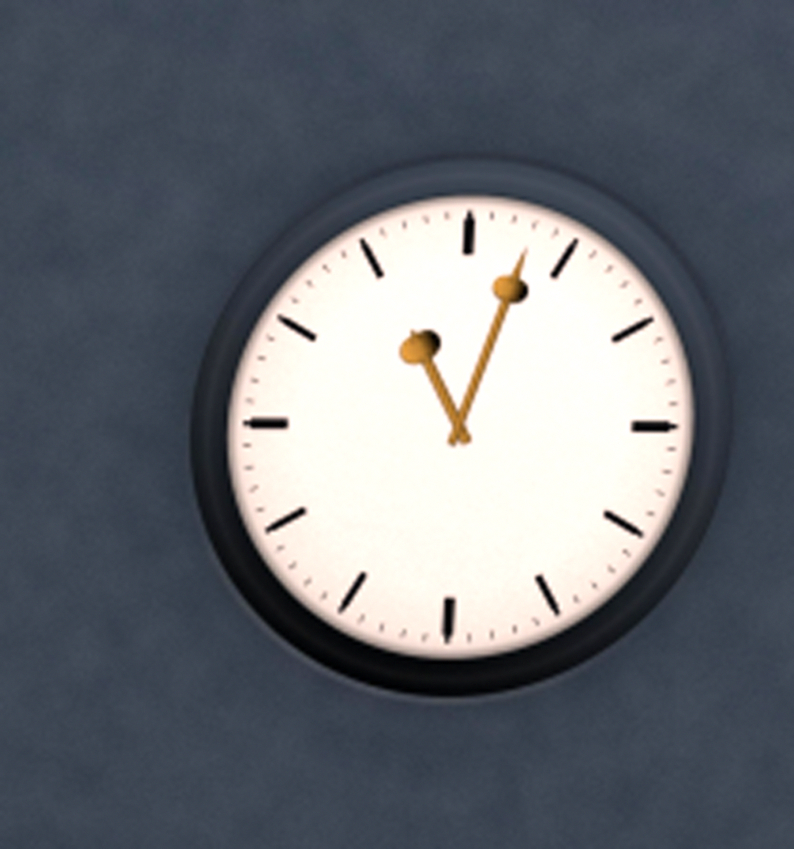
11:03
